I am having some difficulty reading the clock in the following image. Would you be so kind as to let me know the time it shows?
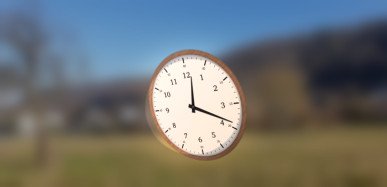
12:19
